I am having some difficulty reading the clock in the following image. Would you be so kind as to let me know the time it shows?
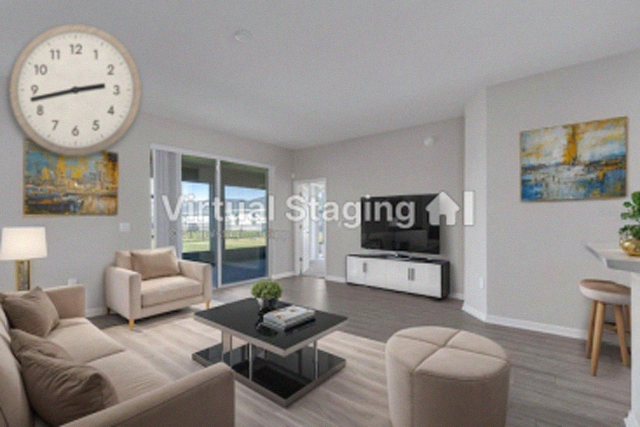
2:43
